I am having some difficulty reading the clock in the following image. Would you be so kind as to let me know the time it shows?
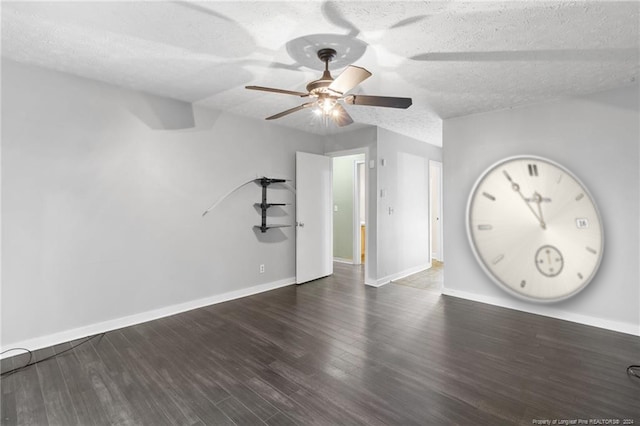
11:55
